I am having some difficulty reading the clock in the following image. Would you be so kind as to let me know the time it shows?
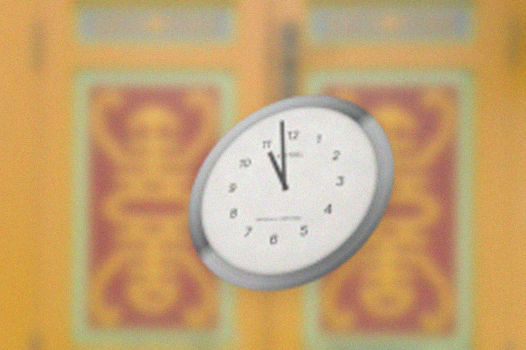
10:58
